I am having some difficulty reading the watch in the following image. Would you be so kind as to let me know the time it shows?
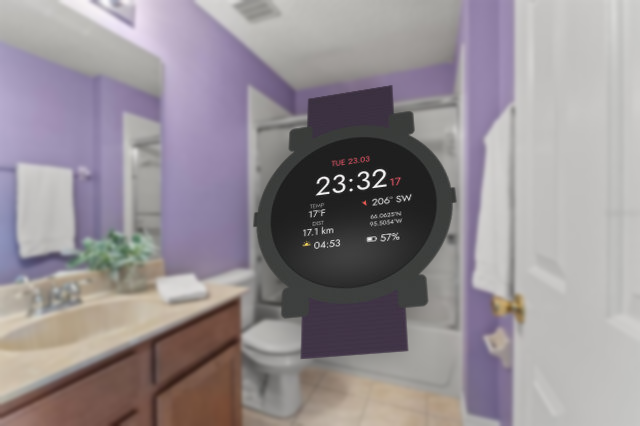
23:32:17
